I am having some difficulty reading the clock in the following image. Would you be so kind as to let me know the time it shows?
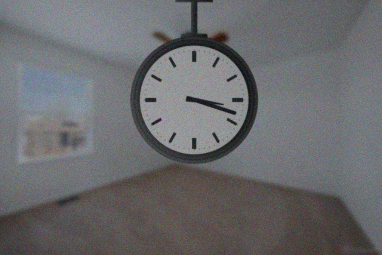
3:18
